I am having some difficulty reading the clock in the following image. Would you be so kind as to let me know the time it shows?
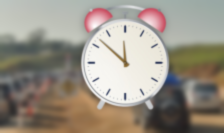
11:52
